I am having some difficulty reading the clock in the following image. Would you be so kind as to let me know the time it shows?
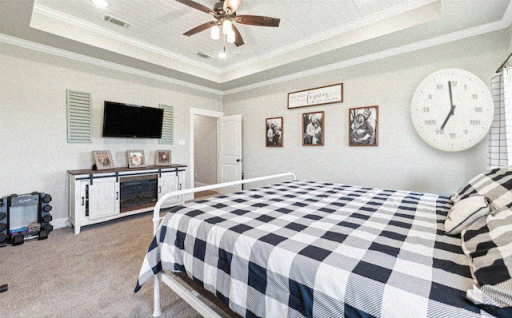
6:59
